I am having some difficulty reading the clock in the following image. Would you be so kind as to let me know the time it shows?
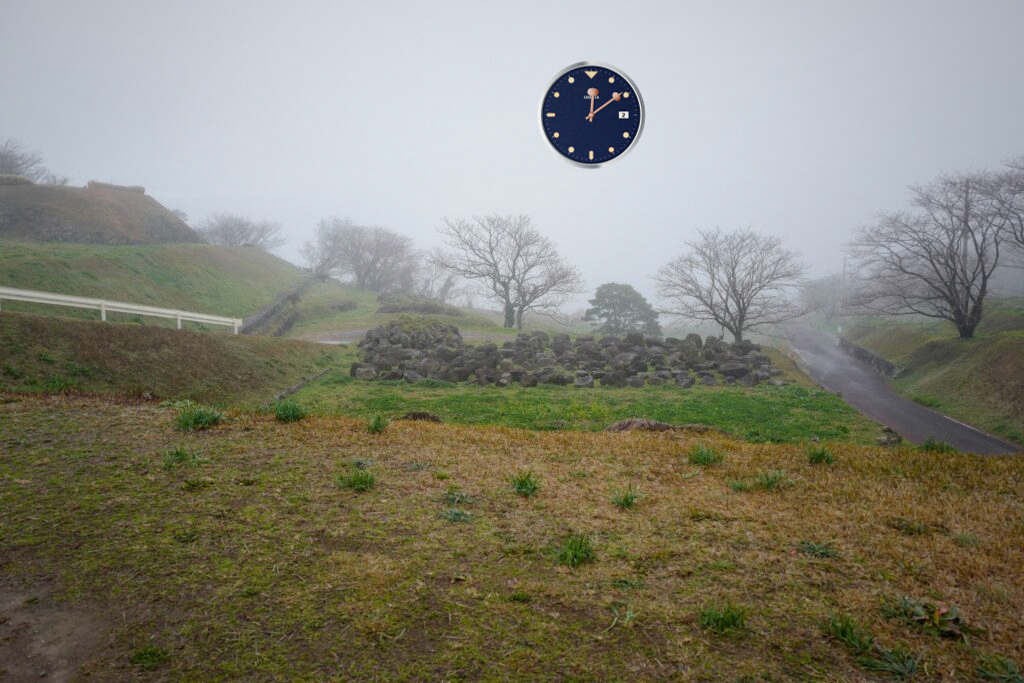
12:09
